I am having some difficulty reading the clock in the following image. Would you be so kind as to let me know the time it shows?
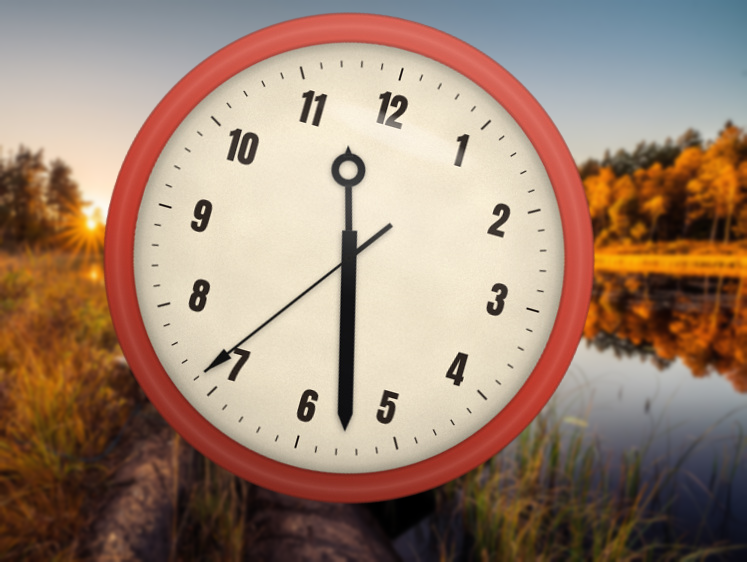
11:27:36
